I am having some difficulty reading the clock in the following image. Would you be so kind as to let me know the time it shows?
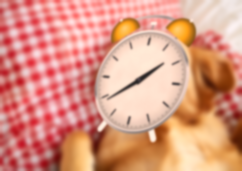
1:39
